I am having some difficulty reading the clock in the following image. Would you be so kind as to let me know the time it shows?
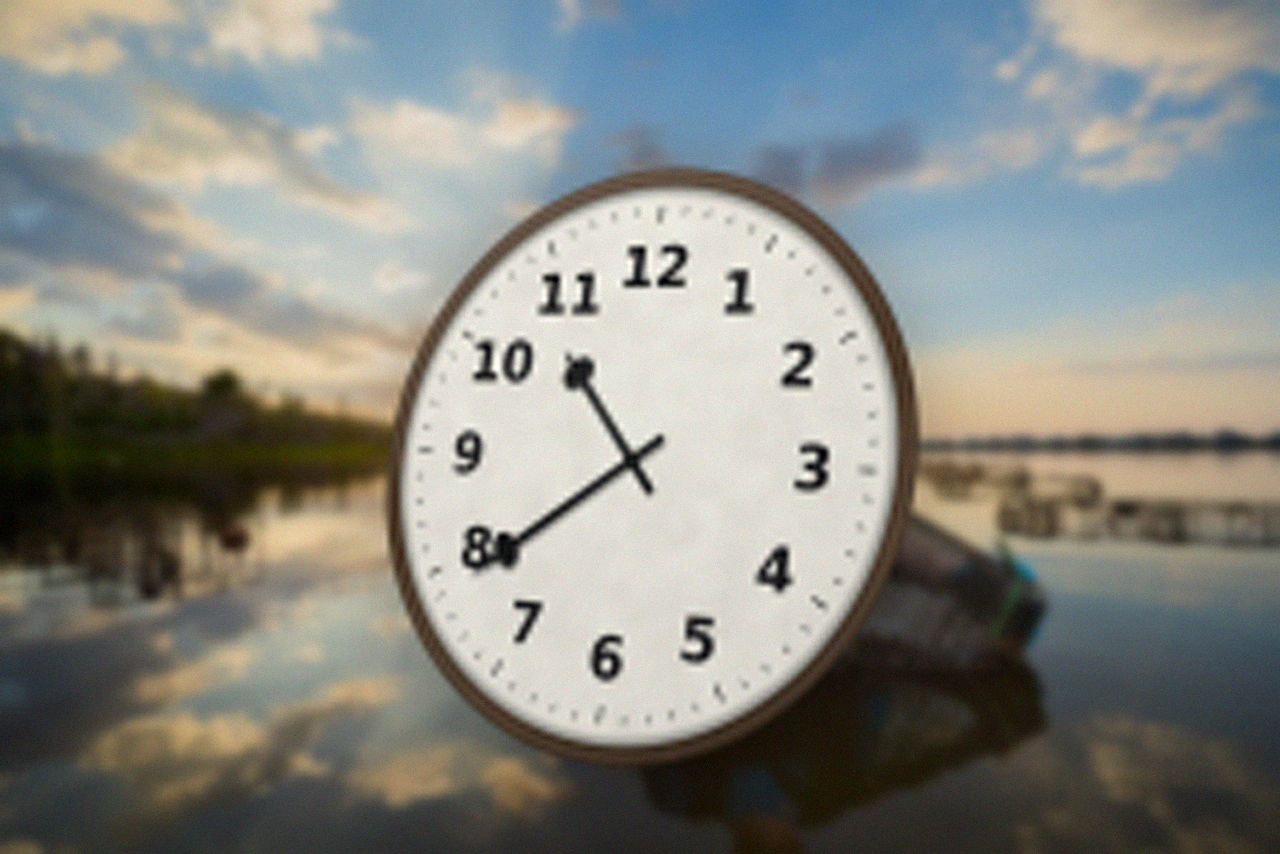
10:39
